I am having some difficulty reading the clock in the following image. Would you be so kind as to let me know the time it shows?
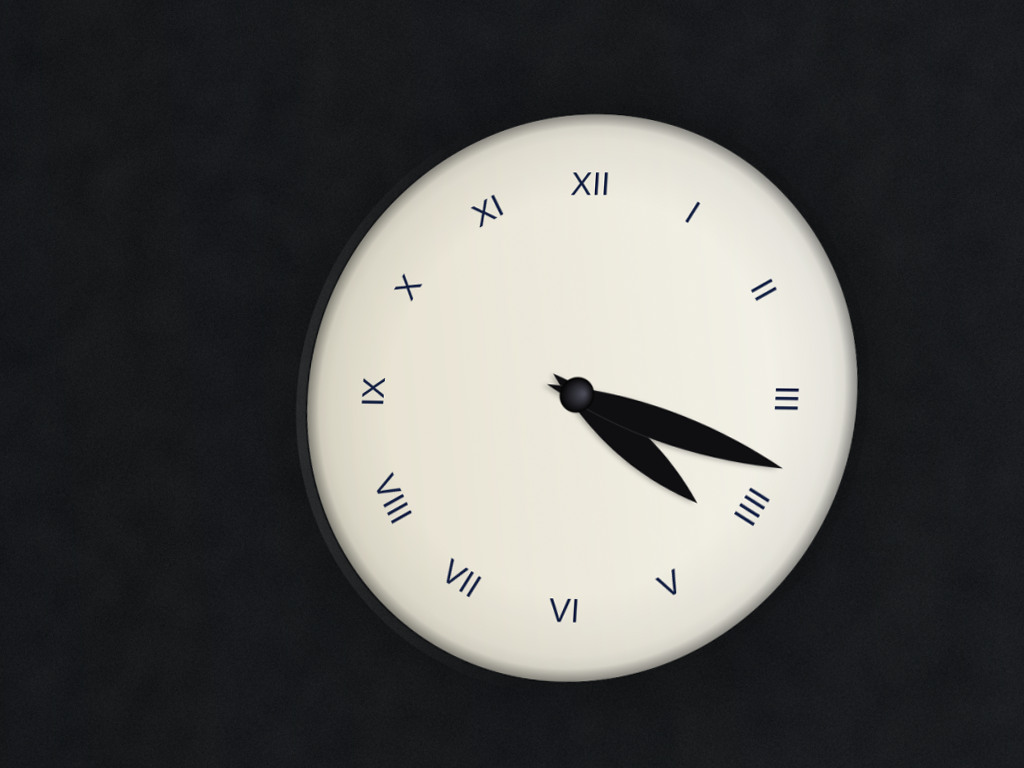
4:18
